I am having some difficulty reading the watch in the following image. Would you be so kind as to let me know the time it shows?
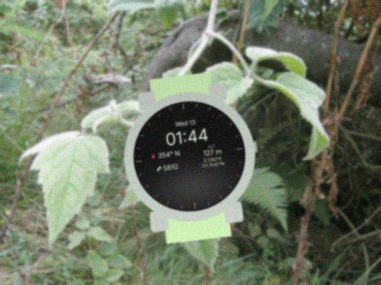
1:44
